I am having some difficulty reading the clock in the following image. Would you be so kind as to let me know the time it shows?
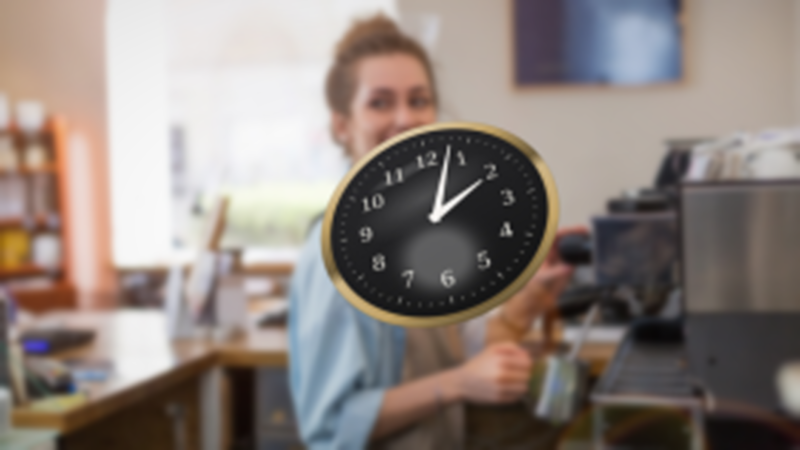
2:03
